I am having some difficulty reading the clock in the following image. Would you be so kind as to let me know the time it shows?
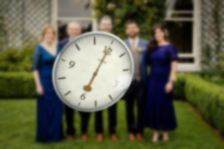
6:00
